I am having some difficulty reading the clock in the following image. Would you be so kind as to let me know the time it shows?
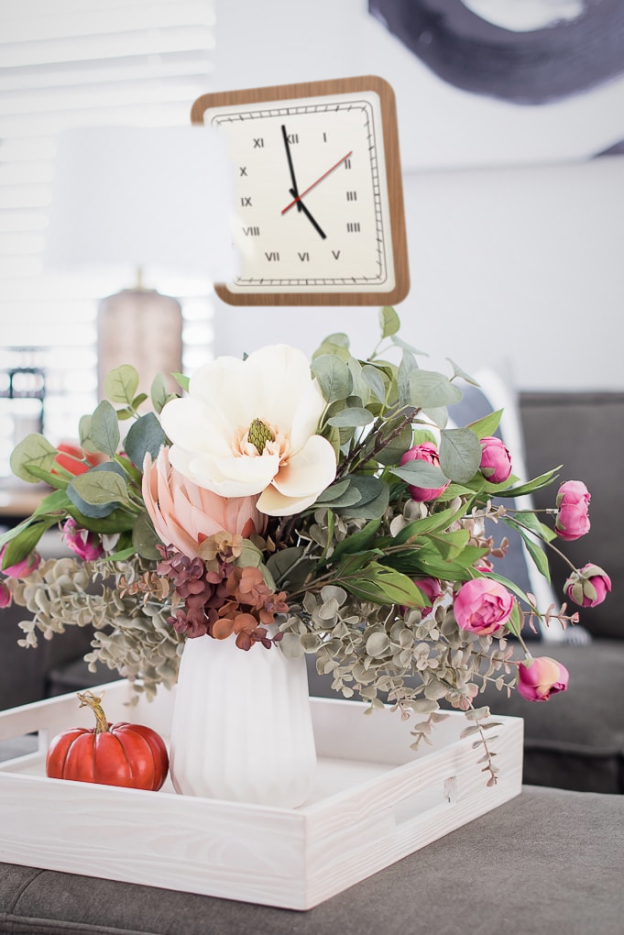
4:59:09
